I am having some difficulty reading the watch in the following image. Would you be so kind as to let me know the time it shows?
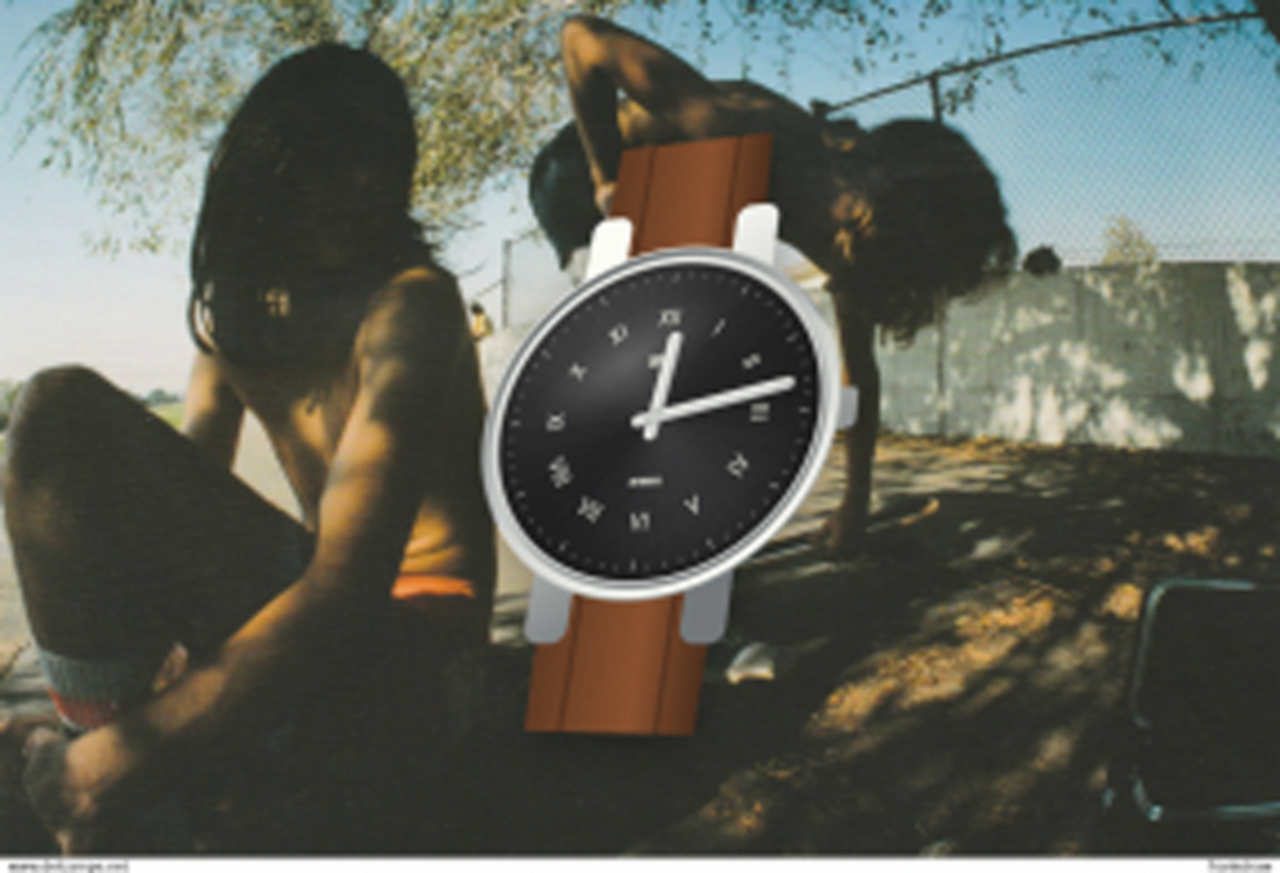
12:13
